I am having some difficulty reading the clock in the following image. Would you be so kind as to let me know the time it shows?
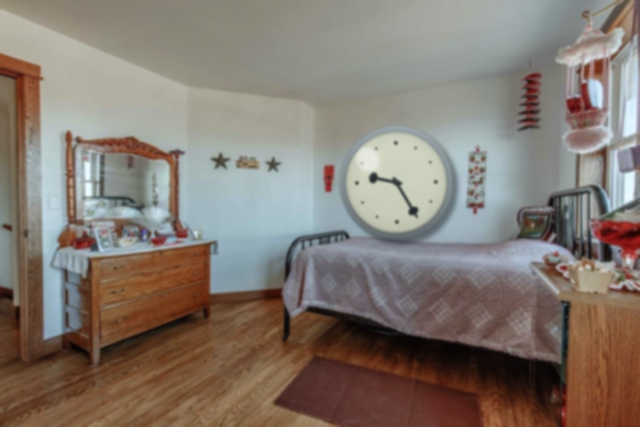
9:25
